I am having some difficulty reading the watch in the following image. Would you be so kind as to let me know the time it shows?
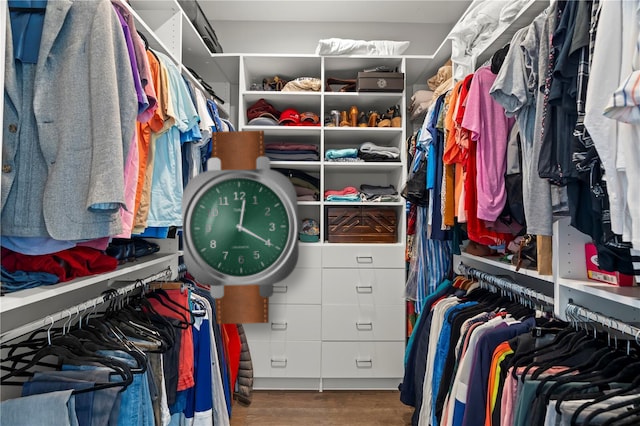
12:20
